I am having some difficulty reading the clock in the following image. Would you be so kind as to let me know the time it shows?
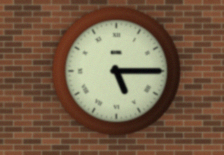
5:15
